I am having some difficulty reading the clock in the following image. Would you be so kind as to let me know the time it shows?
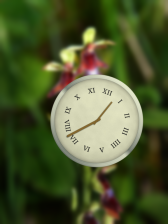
12:37
